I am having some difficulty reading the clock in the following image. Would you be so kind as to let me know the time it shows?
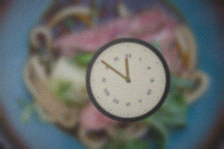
11:51
